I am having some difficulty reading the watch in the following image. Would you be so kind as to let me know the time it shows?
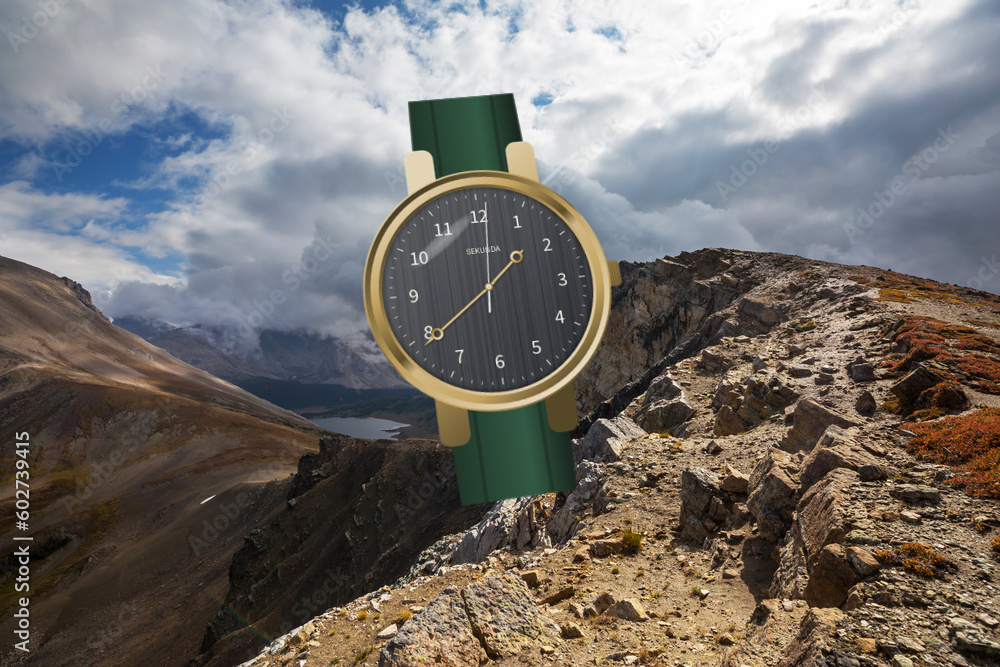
1:39:01
